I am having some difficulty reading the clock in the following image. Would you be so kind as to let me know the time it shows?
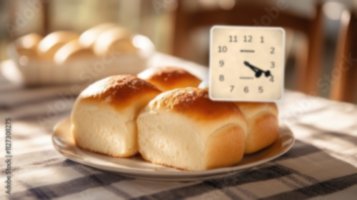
4:19
